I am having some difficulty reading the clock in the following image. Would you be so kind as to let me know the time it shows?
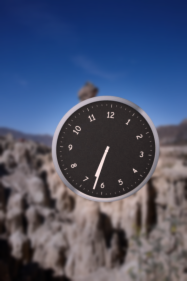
6:32
